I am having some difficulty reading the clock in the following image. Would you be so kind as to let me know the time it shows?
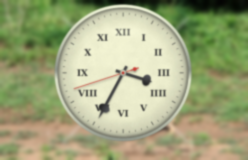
3:34:42
